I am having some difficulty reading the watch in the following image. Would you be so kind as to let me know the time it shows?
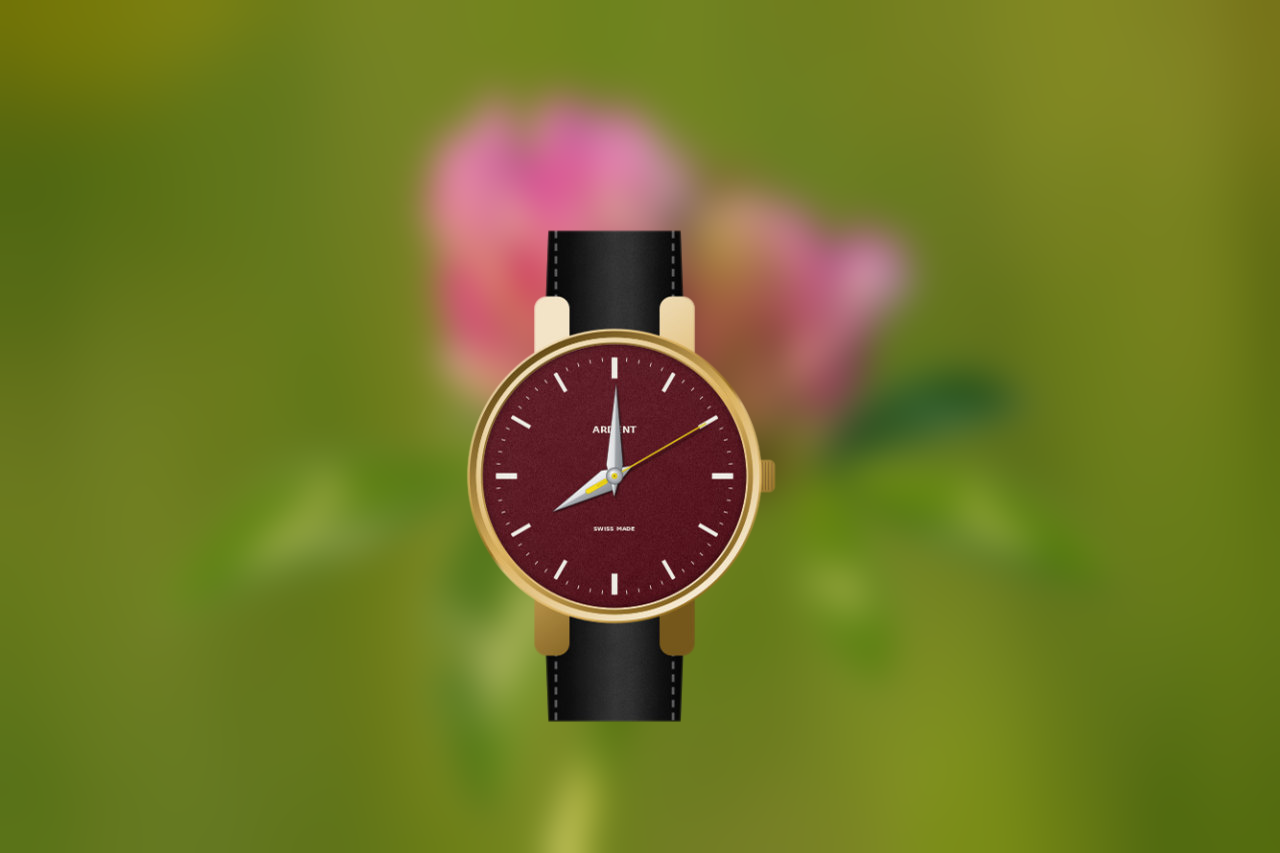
8:00:10
